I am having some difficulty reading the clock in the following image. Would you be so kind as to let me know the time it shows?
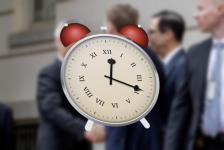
12:19
